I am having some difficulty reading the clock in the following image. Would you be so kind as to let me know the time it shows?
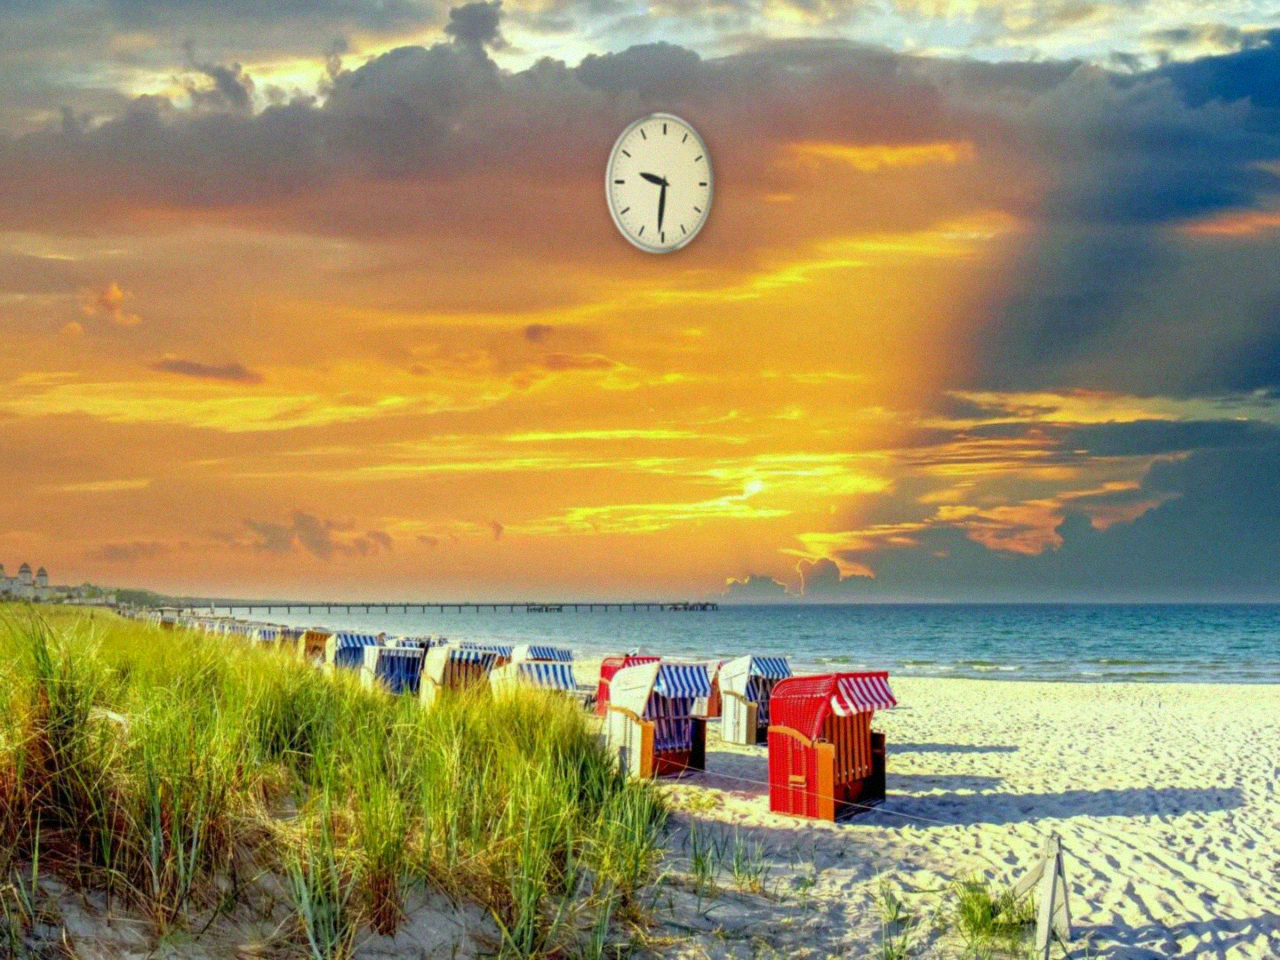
9:31
